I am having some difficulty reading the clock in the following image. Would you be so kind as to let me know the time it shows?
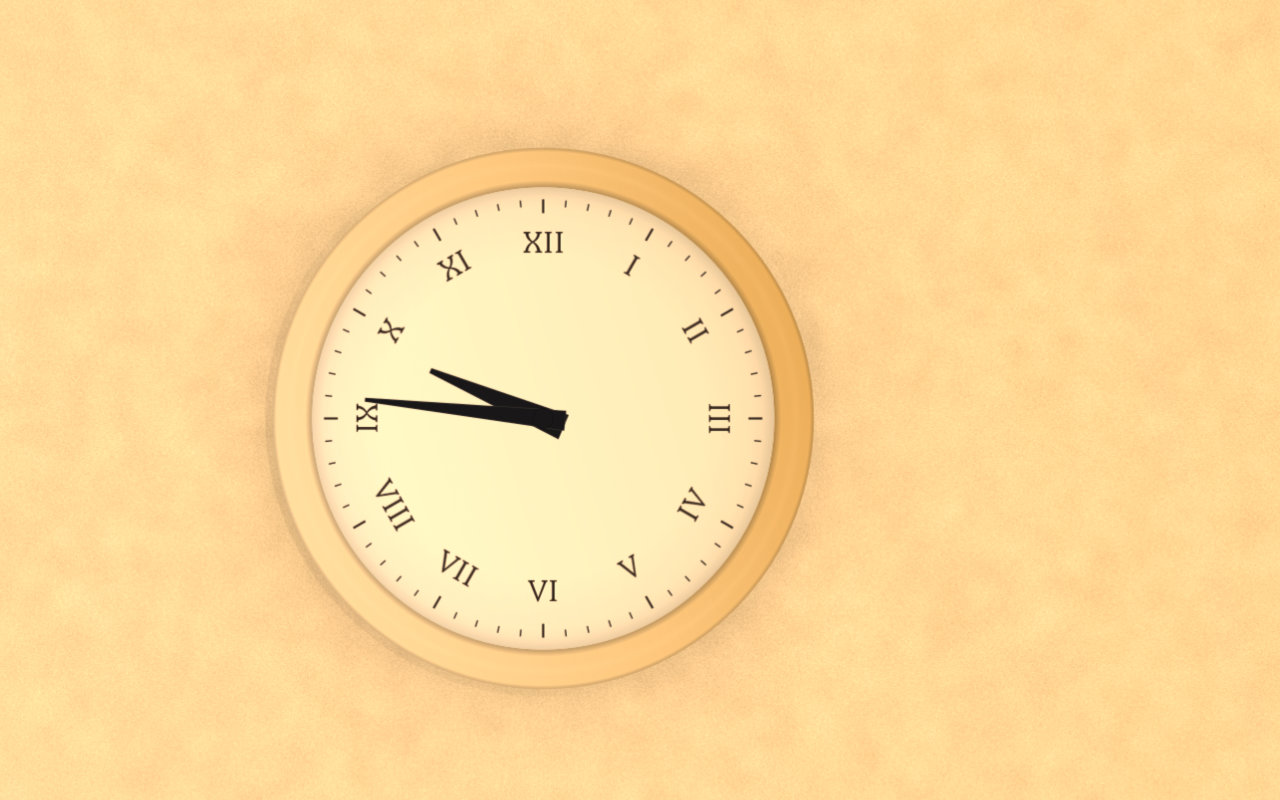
9:46
